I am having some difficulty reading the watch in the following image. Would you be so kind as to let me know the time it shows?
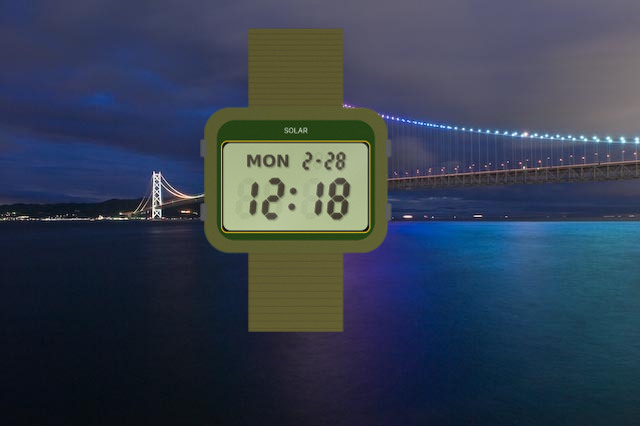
12:18
